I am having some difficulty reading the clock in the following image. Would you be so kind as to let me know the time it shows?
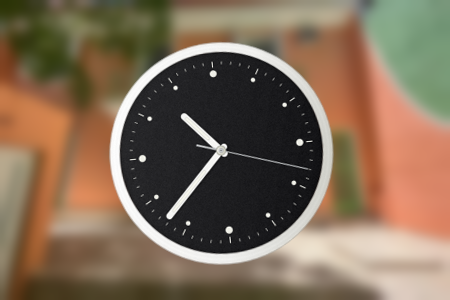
10:37:18
